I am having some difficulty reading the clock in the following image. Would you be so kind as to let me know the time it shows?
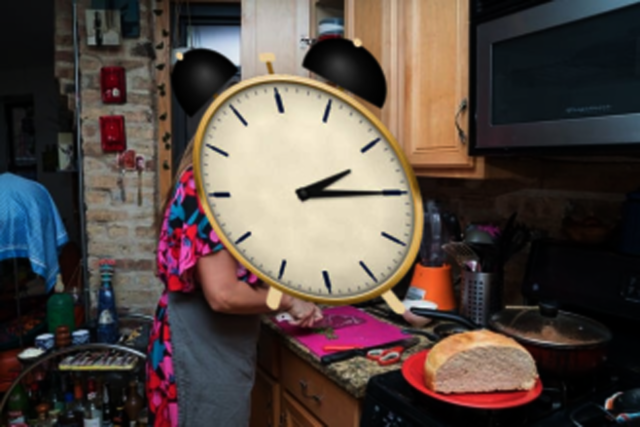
2:15
